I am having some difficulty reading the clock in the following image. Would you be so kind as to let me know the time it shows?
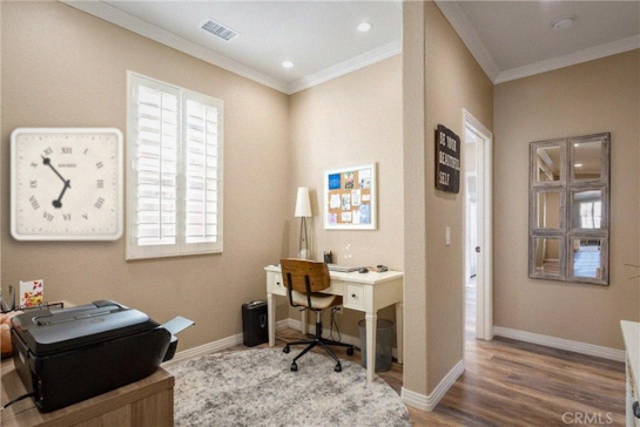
6:53
